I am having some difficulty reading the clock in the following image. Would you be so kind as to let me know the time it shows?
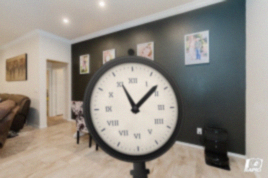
11:08
